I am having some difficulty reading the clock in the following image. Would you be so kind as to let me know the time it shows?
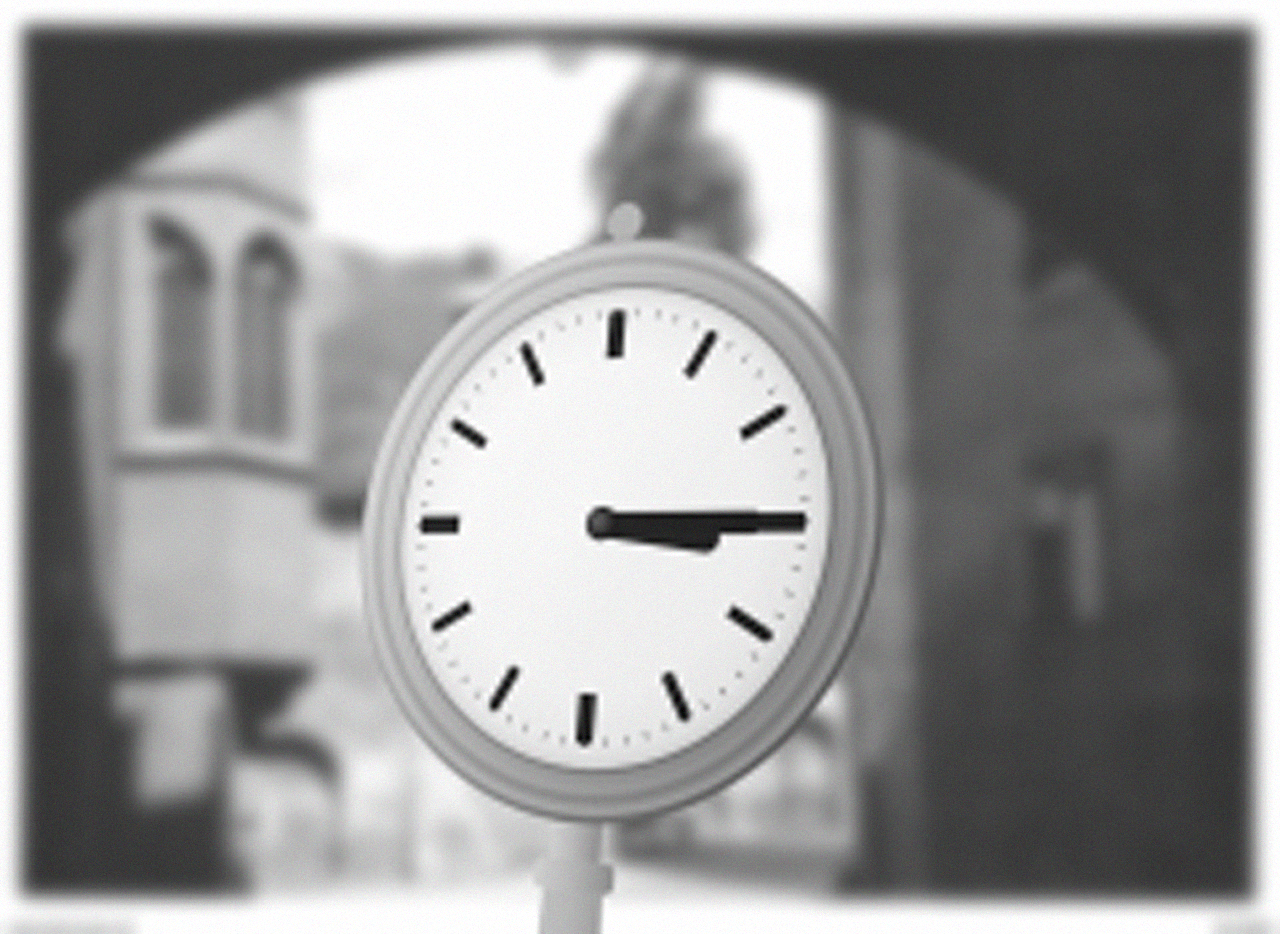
3:15
